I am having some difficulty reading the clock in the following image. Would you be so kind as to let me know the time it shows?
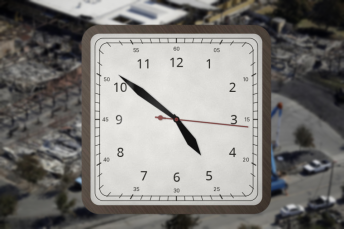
4:51:16
